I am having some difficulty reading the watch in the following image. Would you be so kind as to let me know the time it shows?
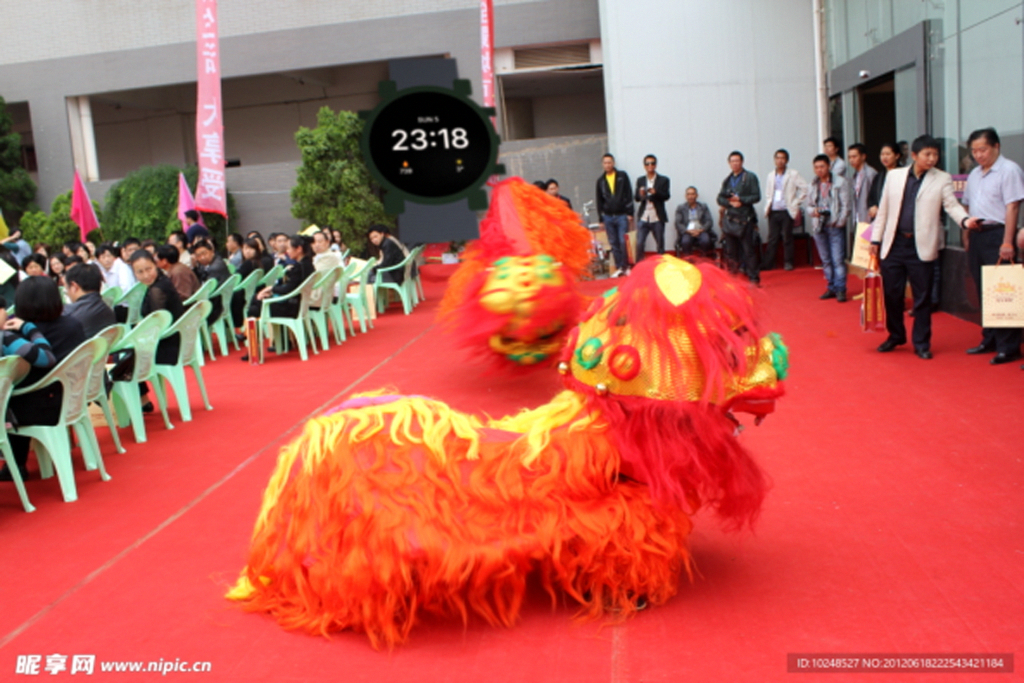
23:18
